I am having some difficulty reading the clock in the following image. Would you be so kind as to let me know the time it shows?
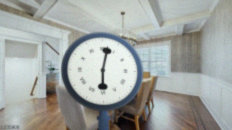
6:02
